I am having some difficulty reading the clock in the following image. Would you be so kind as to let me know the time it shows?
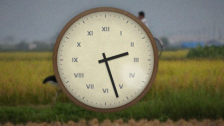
2:27
